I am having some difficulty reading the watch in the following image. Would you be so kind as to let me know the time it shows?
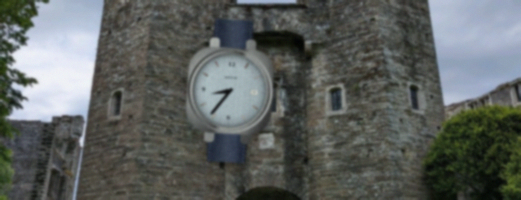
8:36
